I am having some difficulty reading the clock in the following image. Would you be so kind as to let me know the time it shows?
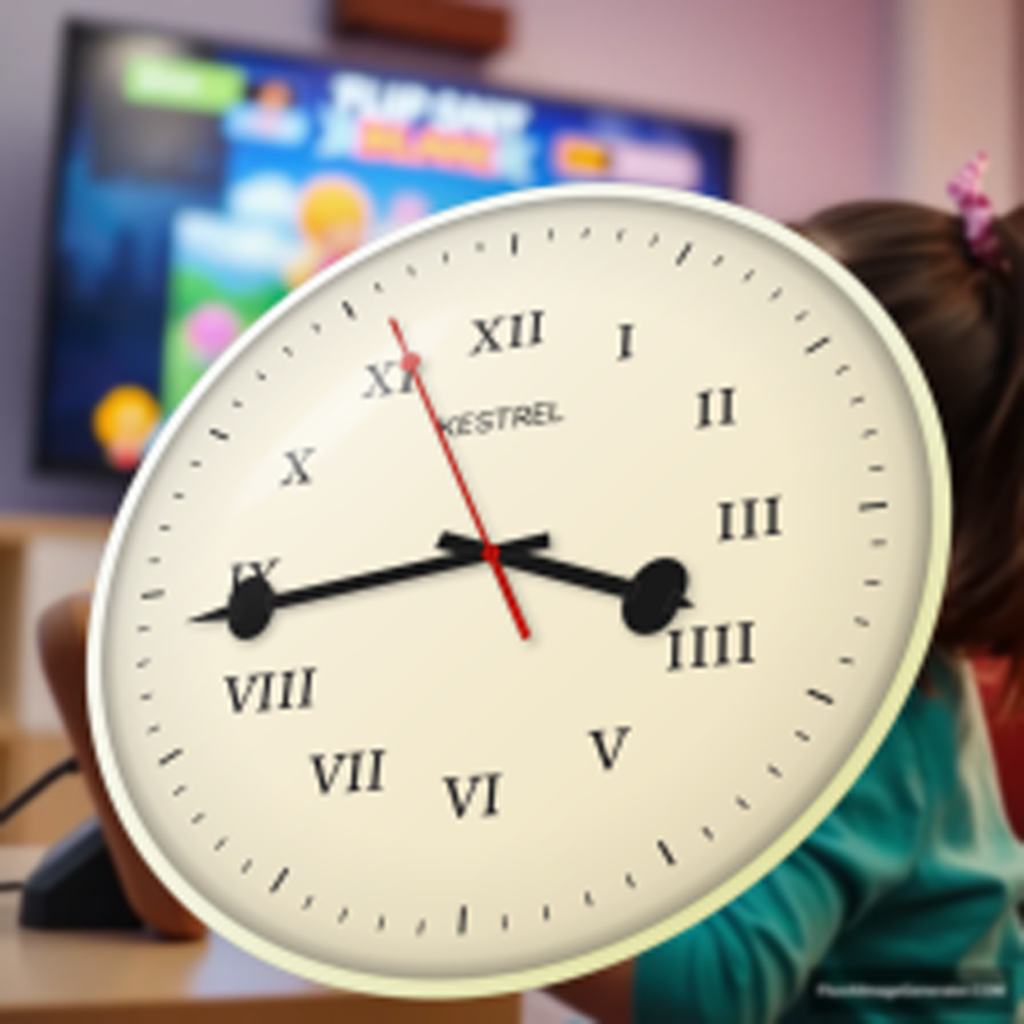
3:43:56
